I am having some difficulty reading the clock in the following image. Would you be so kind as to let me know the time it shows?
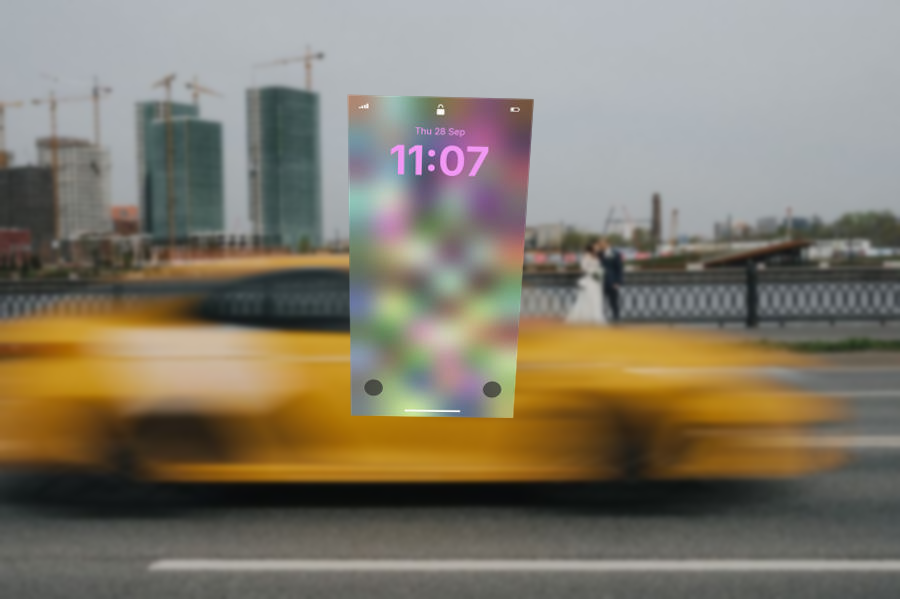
11:07
